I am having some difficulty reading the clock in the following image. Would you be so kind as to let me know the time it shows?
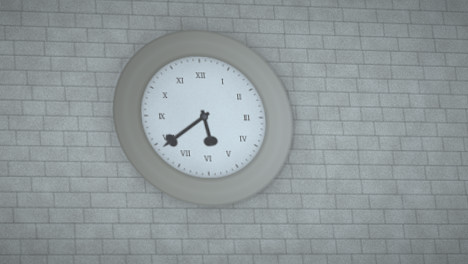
5:39
